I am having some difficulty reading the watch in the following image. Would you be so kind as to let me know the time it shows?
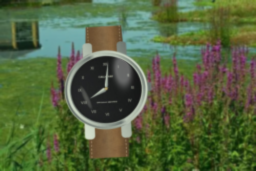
8:01
